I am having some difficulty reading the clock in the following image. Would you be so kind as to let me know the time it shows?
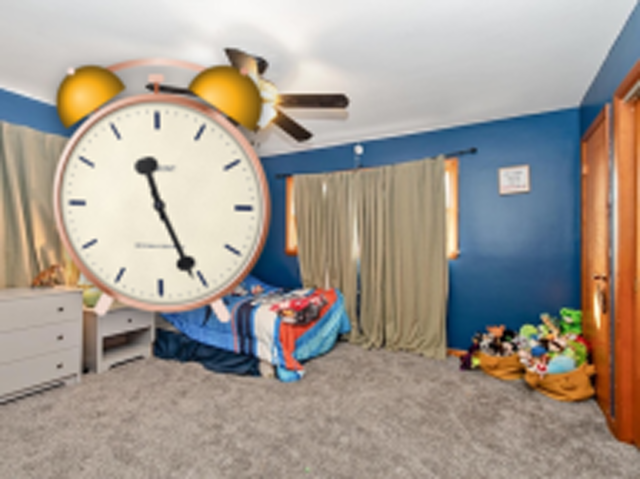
11:26
